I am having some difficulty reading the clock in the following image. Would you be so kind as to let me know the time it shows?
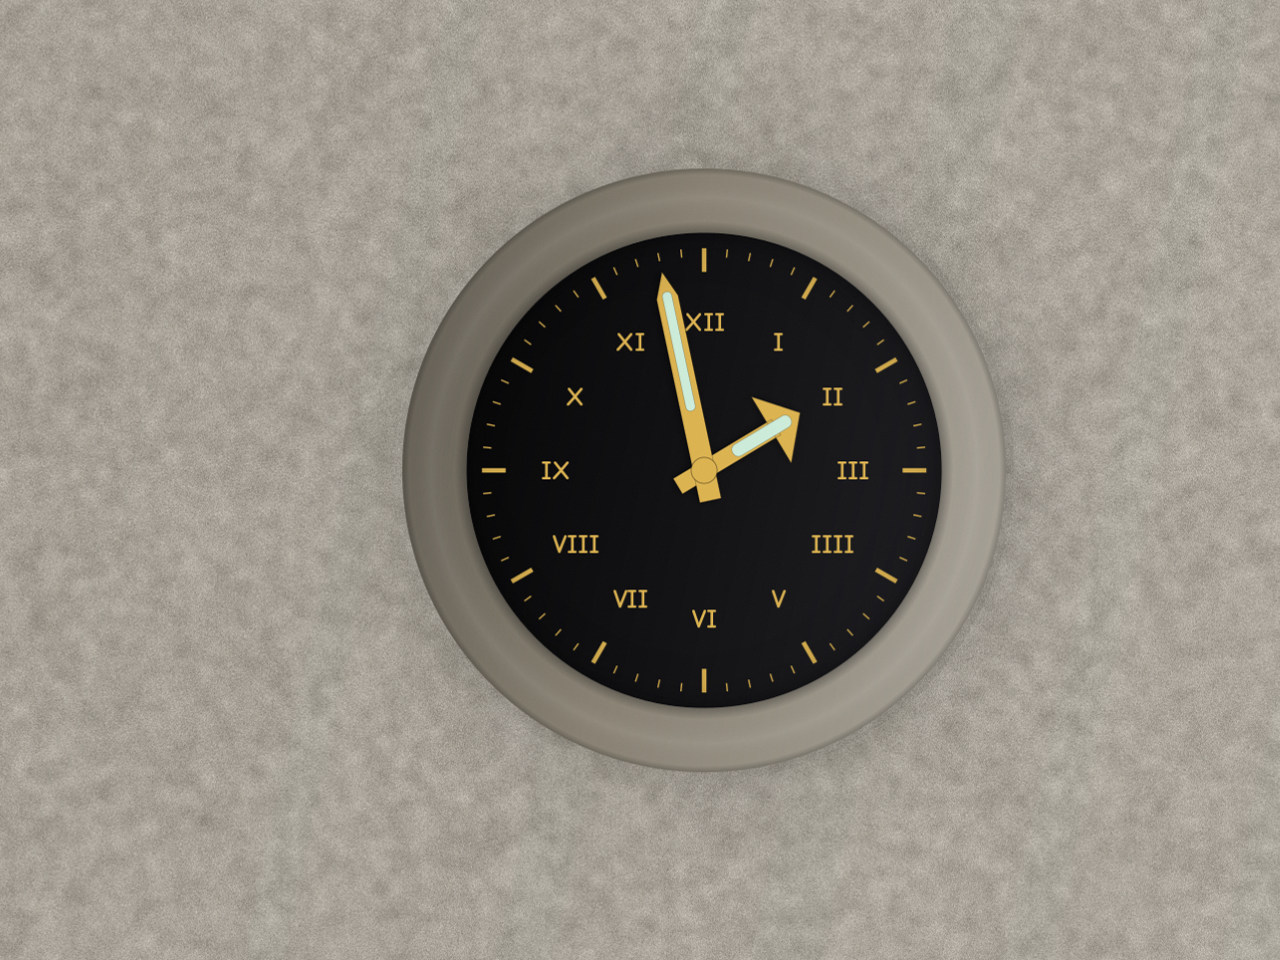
1:58
